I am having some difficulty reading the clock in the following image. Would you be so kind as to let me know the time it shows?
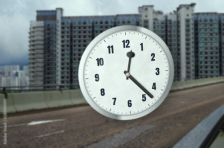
12:23
